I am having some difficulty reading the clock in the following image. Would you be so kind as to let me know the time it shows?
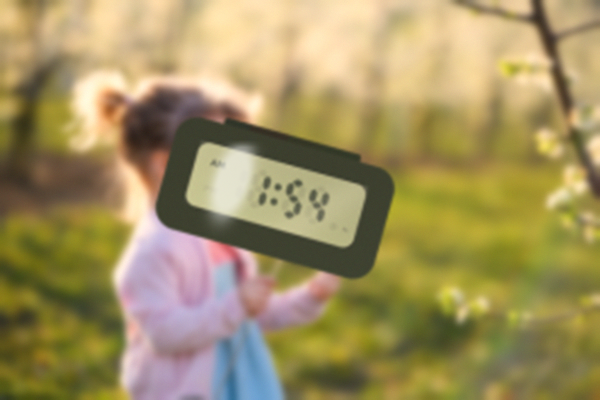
1:54
